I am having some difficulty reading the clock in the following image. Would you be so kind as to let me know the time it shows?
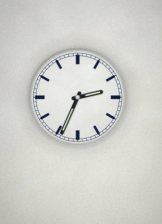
2:34
